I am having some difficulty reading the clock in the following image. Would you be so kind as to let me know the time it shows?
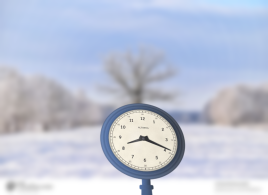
8:19
